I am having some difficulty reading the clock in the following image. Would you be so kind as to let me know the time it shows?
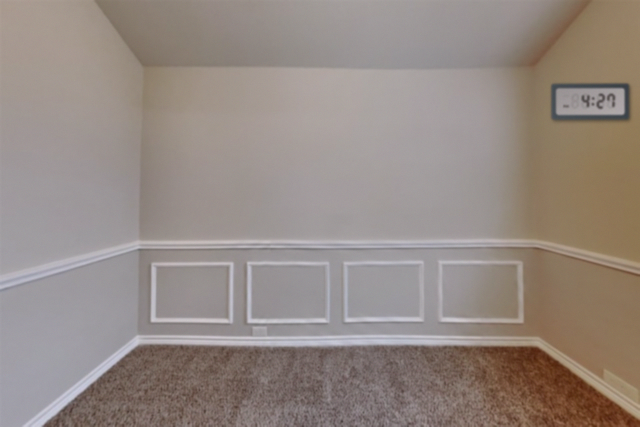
4:27
